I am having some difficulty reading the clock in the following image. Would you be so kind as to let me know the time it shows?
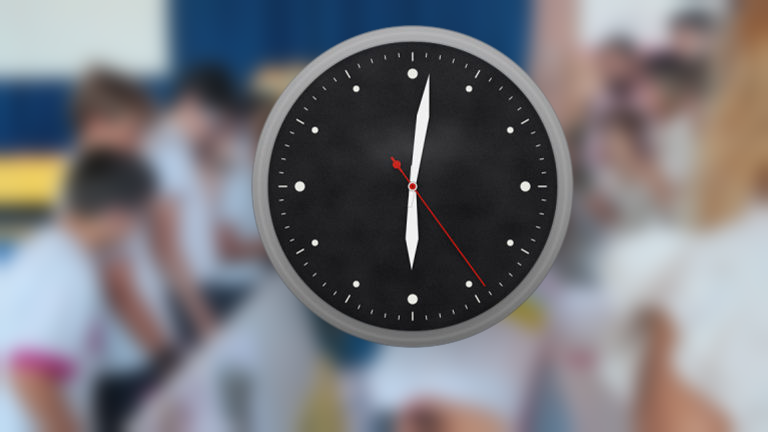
6:01:24
